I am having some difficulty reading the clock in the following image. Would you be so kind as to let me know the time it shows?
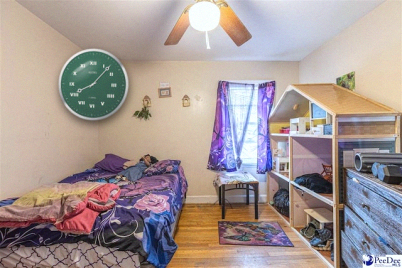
8:07
